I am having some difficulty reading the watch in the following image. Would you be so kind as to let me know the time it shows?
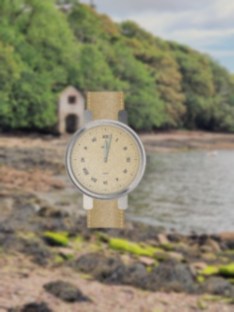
12:02
